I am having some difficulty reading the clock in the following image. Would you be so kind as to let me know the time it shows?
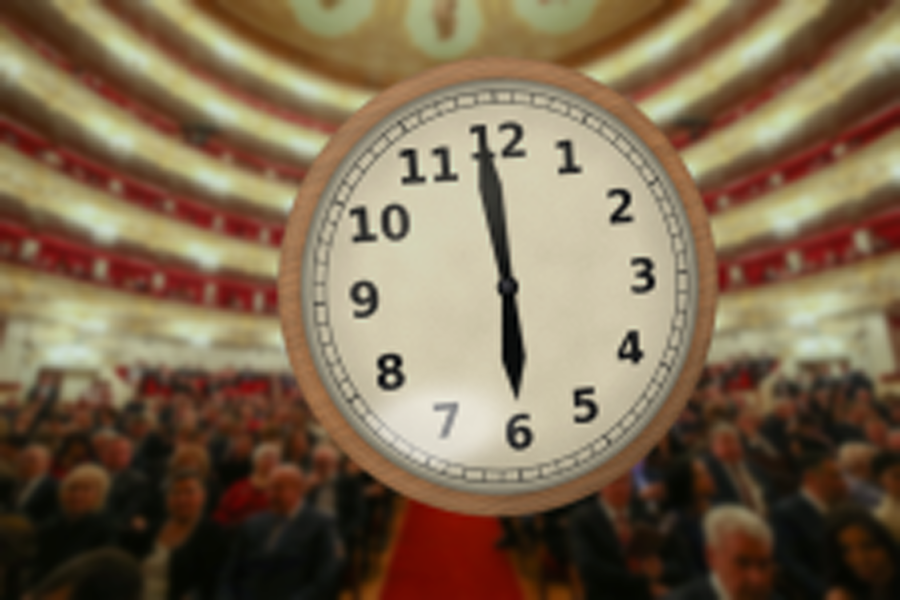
5:59
